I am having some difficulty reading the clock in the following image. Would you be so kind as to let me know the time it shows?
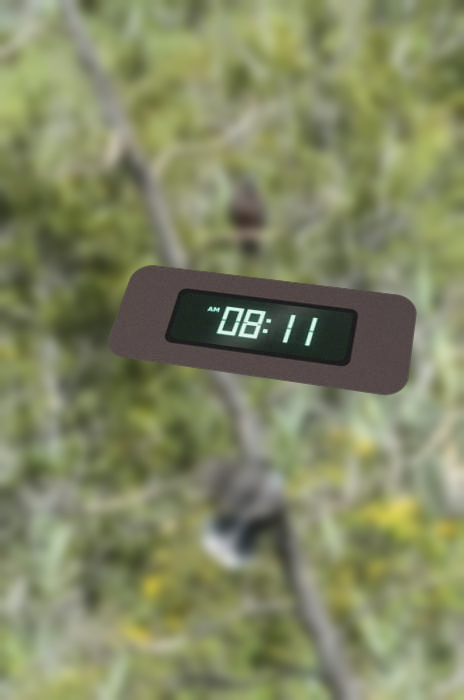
8:11
